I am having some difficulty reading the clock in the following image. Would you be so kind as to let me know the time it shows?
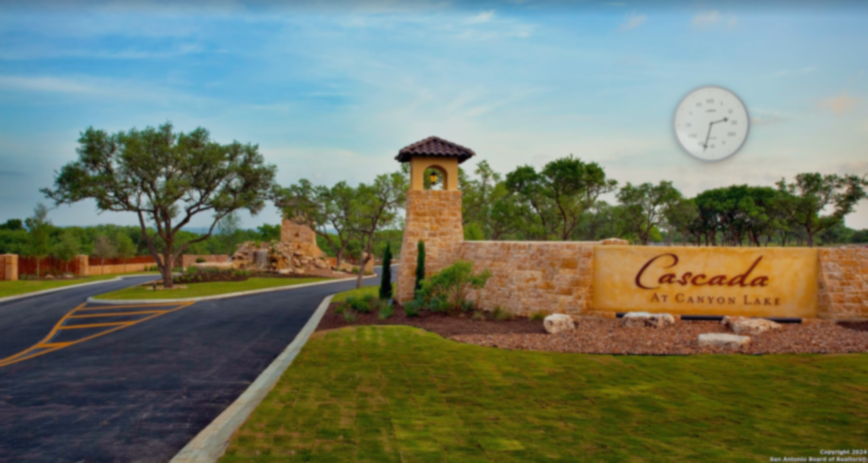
2:33
